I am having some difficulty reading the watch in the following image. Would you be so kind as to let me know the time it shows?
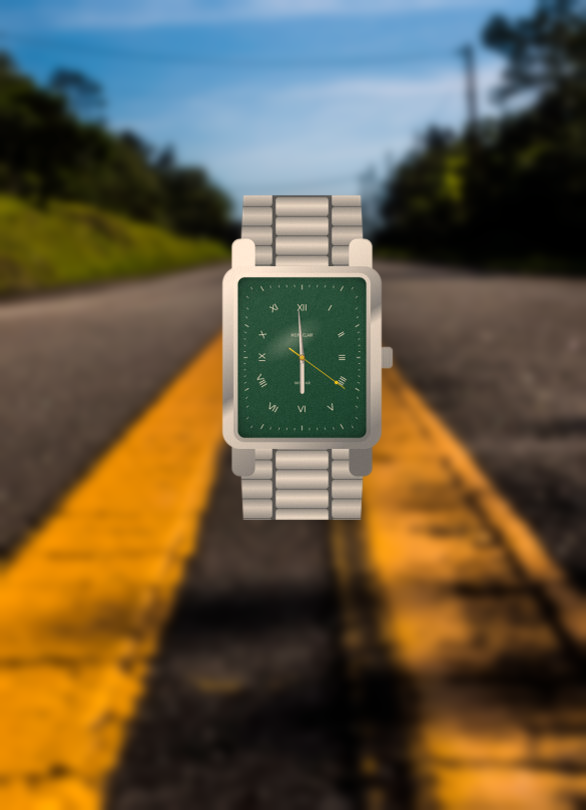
5:59:21
